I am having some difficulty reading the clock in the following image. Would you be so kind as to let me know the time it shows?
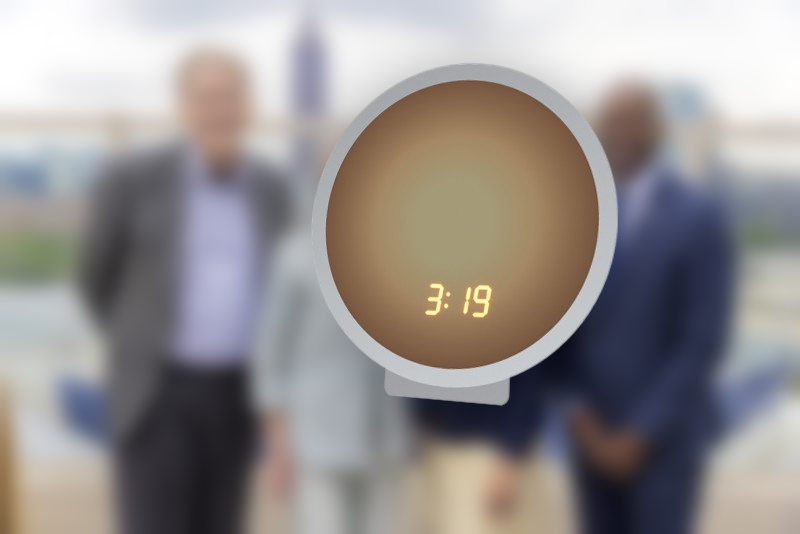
3:19
